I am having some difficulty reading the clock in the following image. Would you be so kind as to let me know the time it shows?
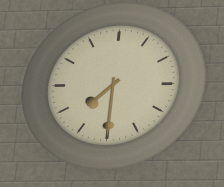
7:30
